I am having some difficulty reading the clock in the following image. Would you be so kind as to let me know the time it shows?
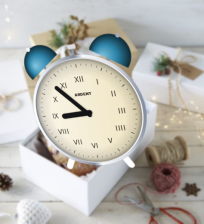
8:53
